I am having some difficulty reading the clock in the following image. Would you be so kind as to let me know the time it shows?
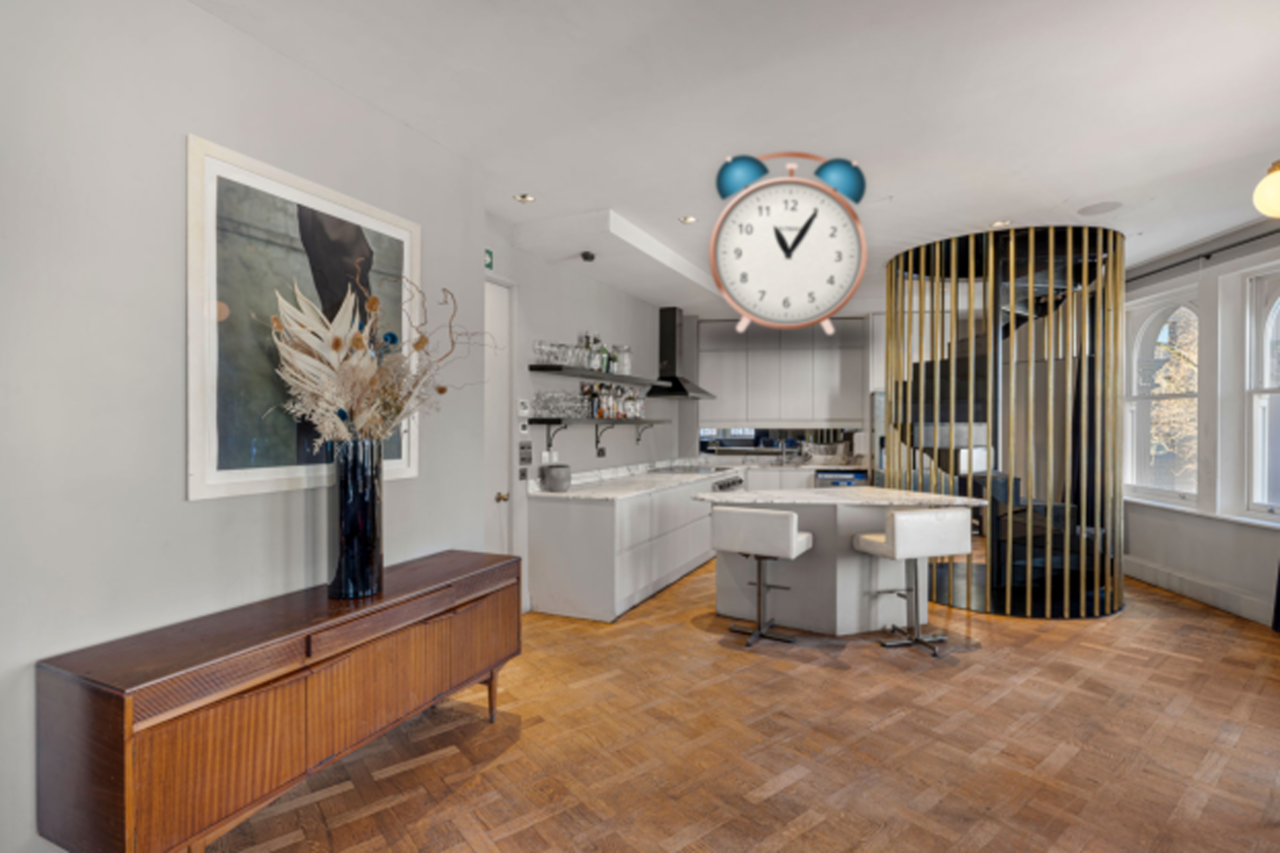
11:05
